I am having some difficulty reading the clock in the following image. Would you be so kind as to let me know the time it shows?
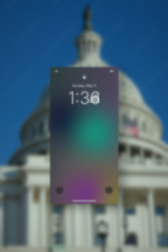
1:36
